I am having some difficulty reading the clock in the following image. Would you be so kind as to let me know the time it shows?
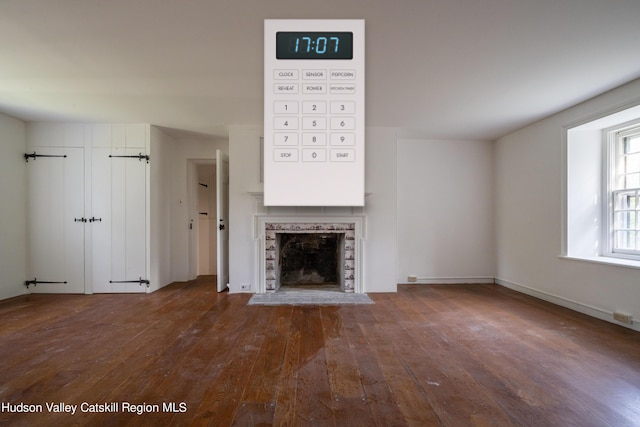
17:07
